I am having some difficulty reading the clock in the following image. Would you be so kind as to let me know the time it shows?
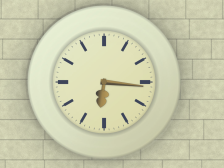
6:16
